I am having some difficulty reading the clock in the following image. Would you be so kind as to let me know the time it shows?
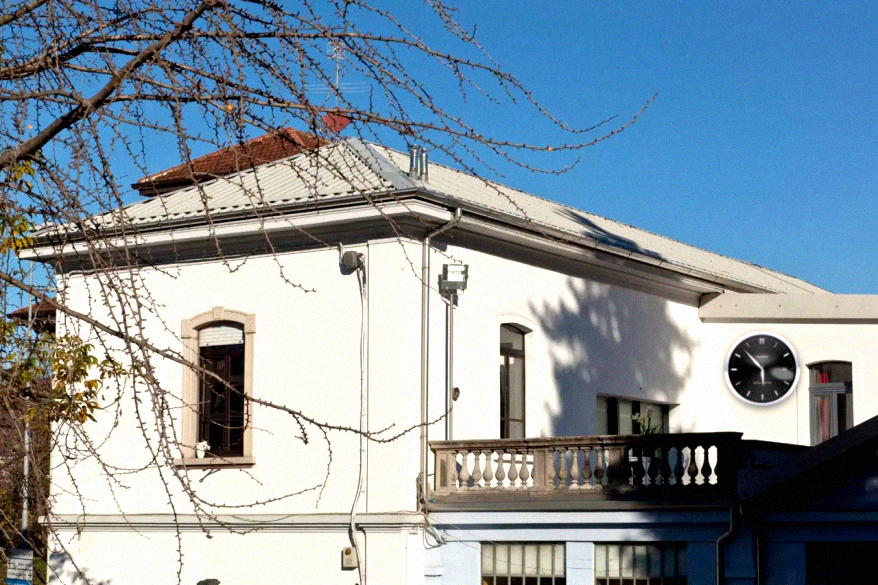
5:53
